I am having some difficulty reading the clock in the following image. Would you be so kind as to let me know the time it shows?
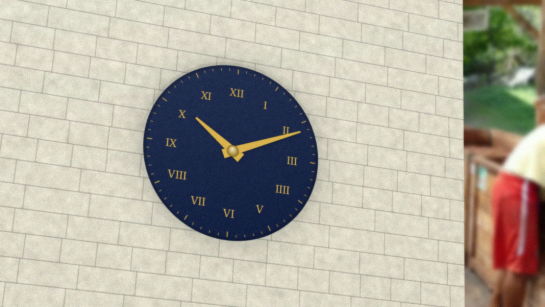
10:11
